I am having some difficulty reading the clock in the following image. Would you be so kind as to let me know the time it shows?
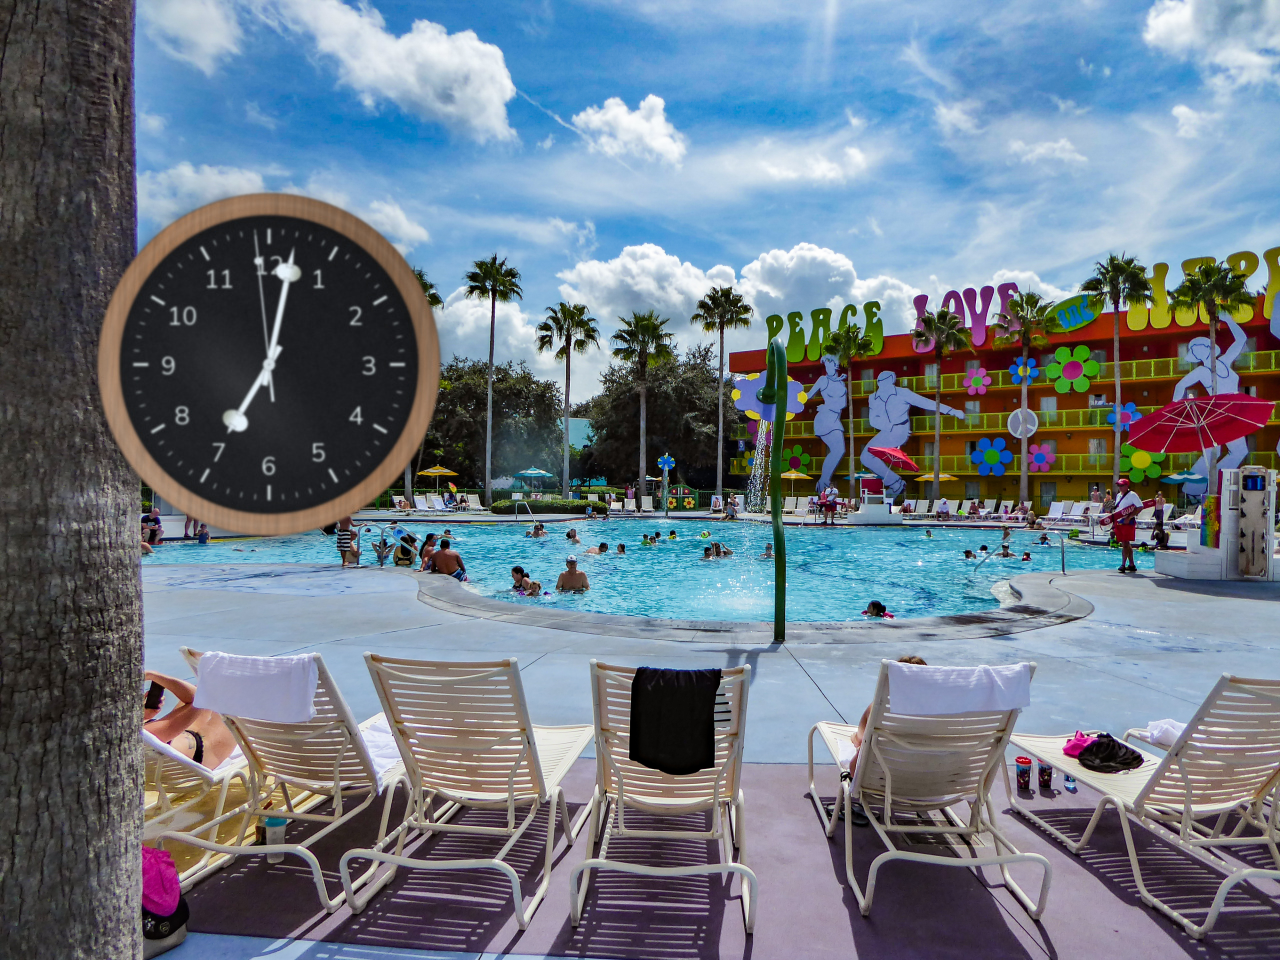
7:01:59
